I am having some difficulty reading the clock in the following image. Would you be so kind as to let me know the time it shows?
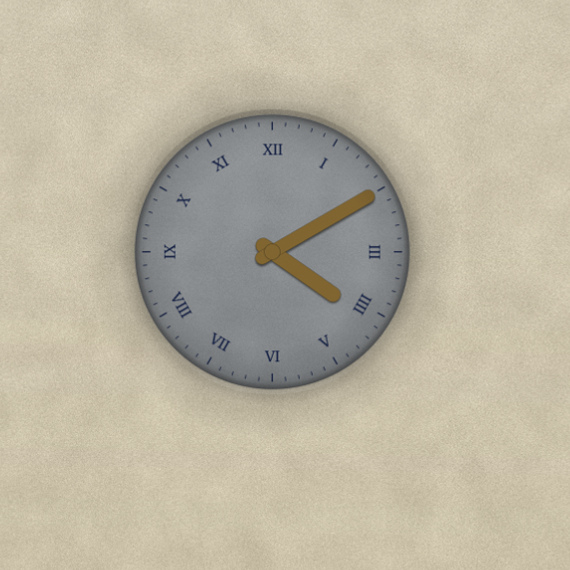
4:10
